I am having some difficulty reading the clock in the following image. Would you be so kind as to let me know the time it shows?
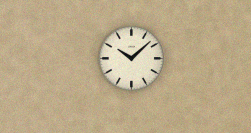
10:08
